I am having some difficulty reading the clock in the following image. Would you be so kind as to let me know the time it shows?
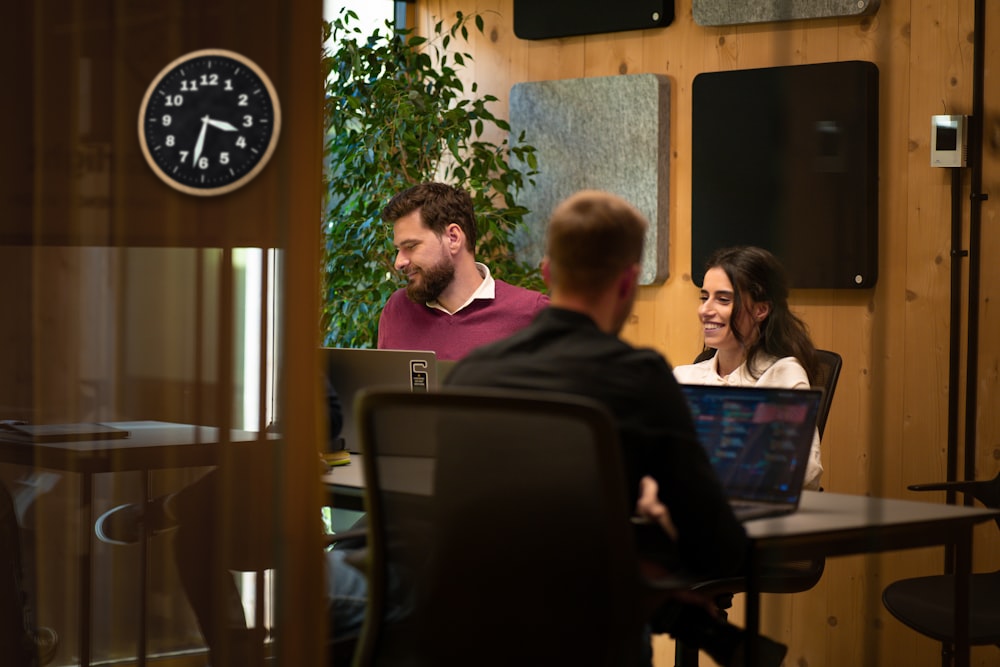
3:32
